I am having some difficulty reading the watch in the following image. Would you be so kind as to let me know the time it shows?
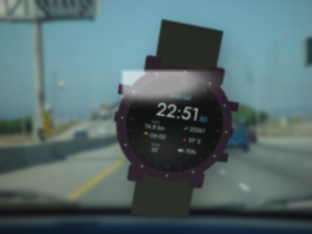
22:51
